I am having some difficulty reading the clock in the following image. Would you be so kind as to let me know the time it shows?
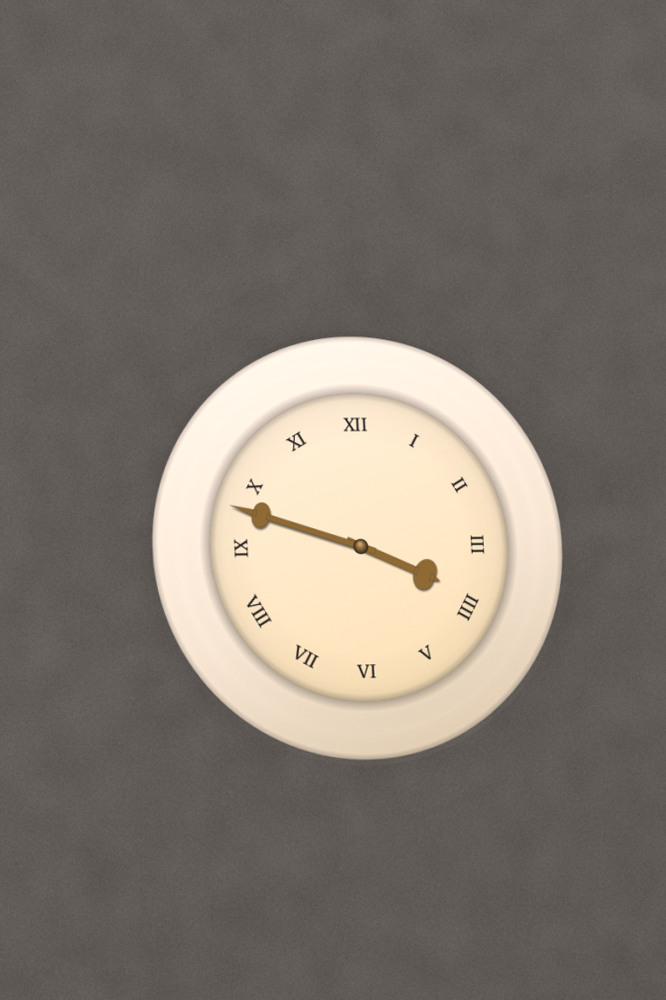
3:48
